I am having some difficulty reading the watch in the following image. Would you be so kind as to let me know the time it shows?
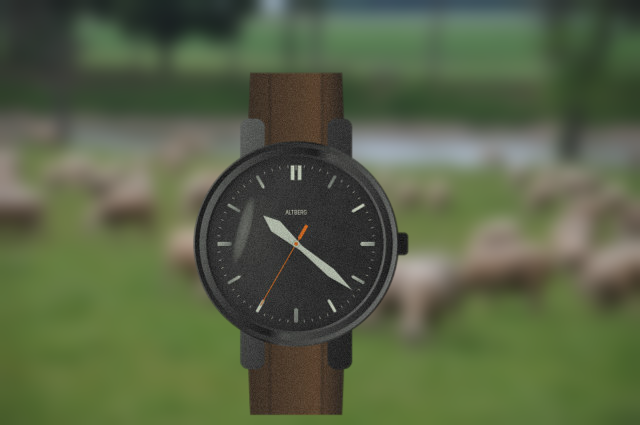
10:21:35
